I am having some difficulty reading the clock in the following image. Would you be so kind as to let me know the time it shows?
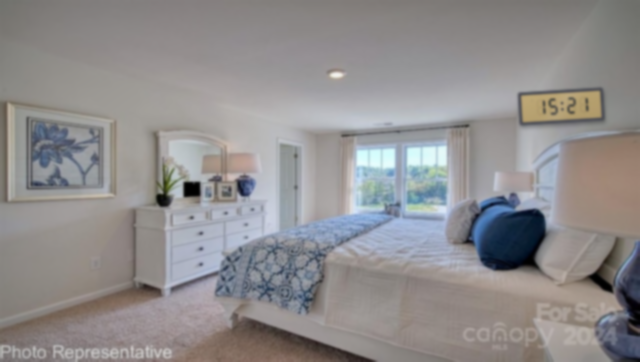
15:21
